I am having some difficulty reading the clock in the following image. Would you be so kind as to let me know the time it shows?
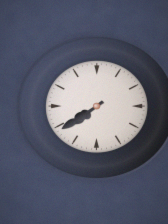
7:39
